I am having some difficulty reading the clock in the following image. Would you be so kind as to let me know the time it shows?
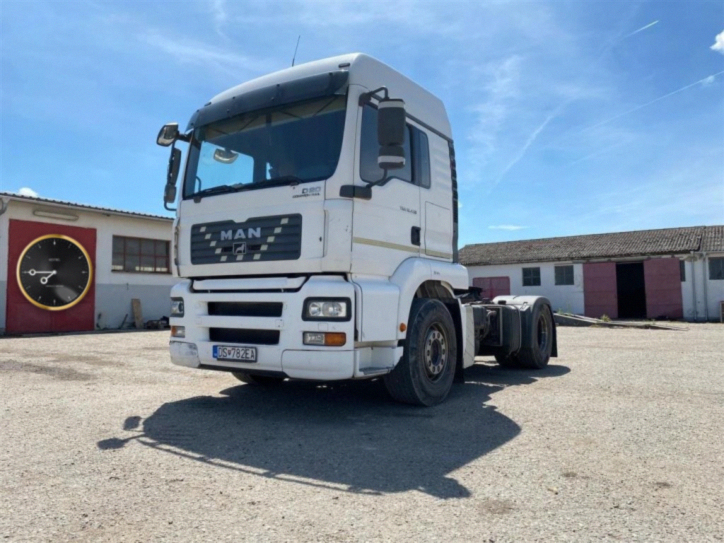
7:45
